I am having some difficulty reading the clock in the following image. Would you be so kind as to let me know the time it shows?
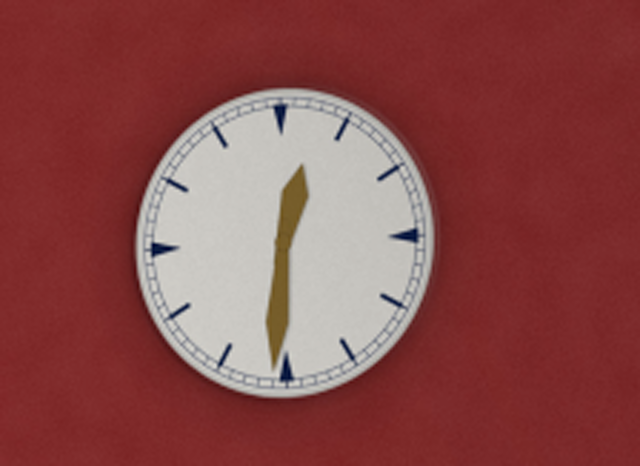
12:31
